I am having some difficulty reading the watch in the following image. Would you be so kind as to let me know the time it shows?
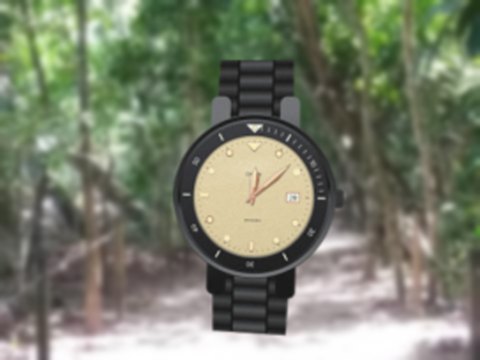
12:08
